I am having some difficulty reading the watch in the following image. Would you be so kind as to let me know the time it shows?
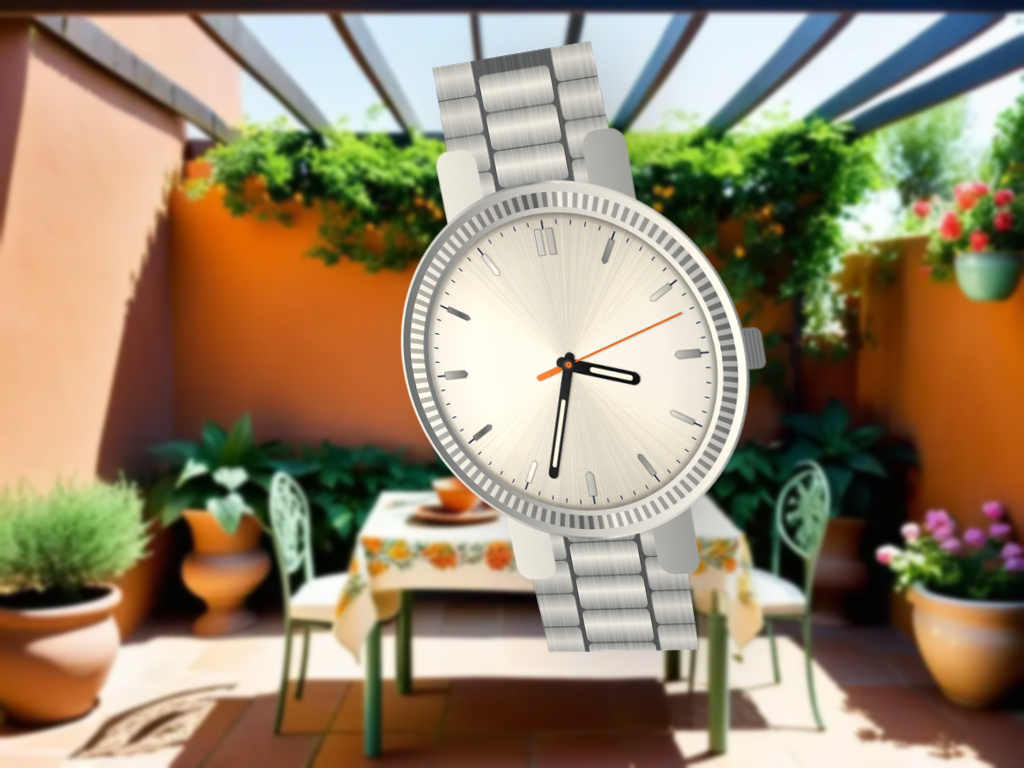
3:33:12
